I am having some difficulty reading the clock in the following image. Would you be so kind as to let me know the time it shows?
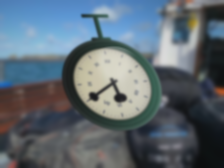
5:40
